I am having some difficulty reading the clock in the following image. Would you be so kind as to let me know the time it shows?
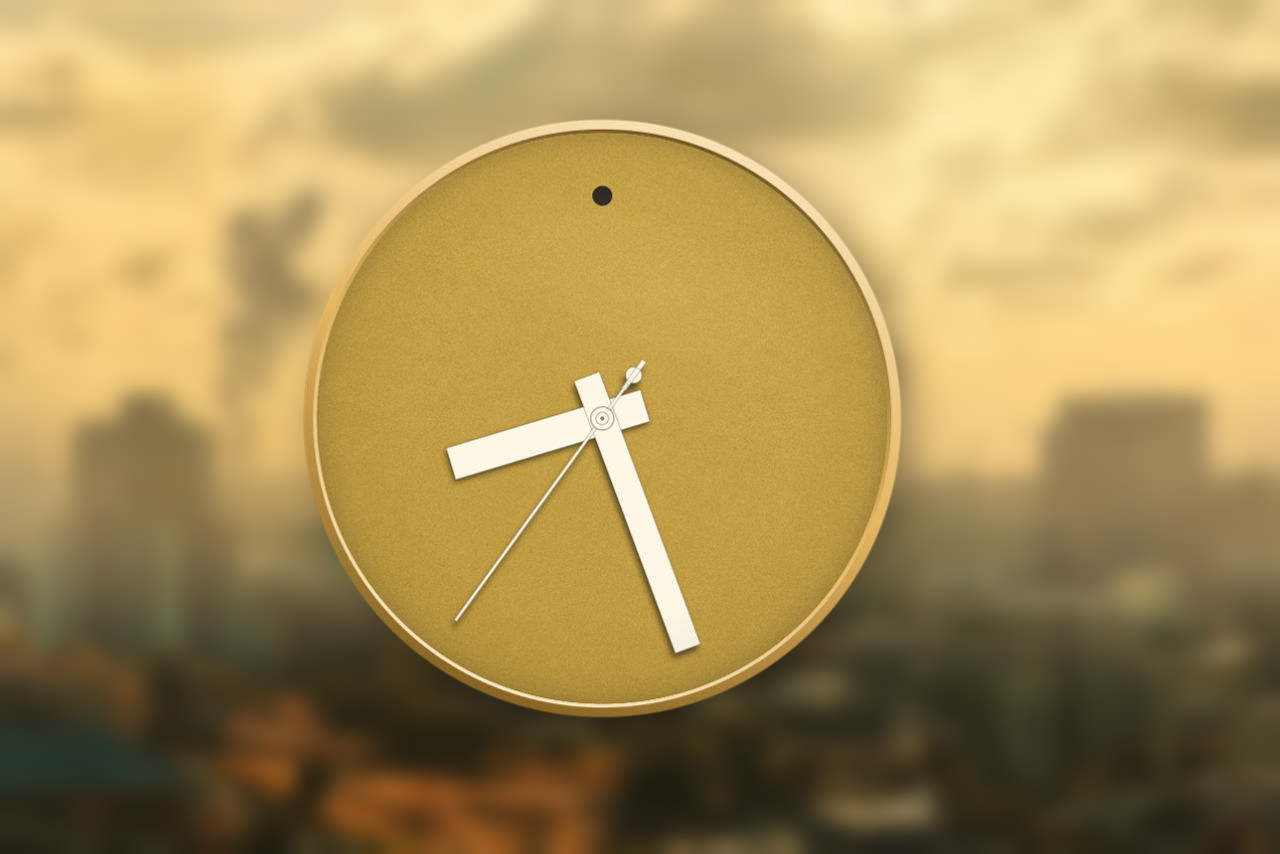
8:26:36
